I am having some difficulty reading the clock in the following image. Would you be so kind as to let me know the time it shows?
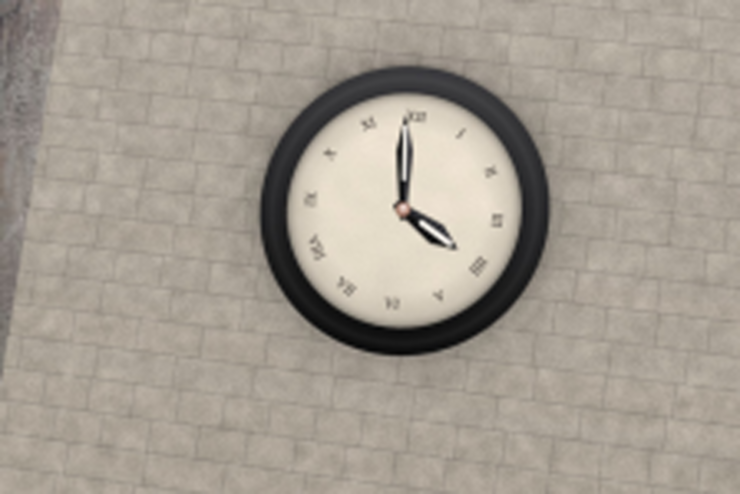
3:59
